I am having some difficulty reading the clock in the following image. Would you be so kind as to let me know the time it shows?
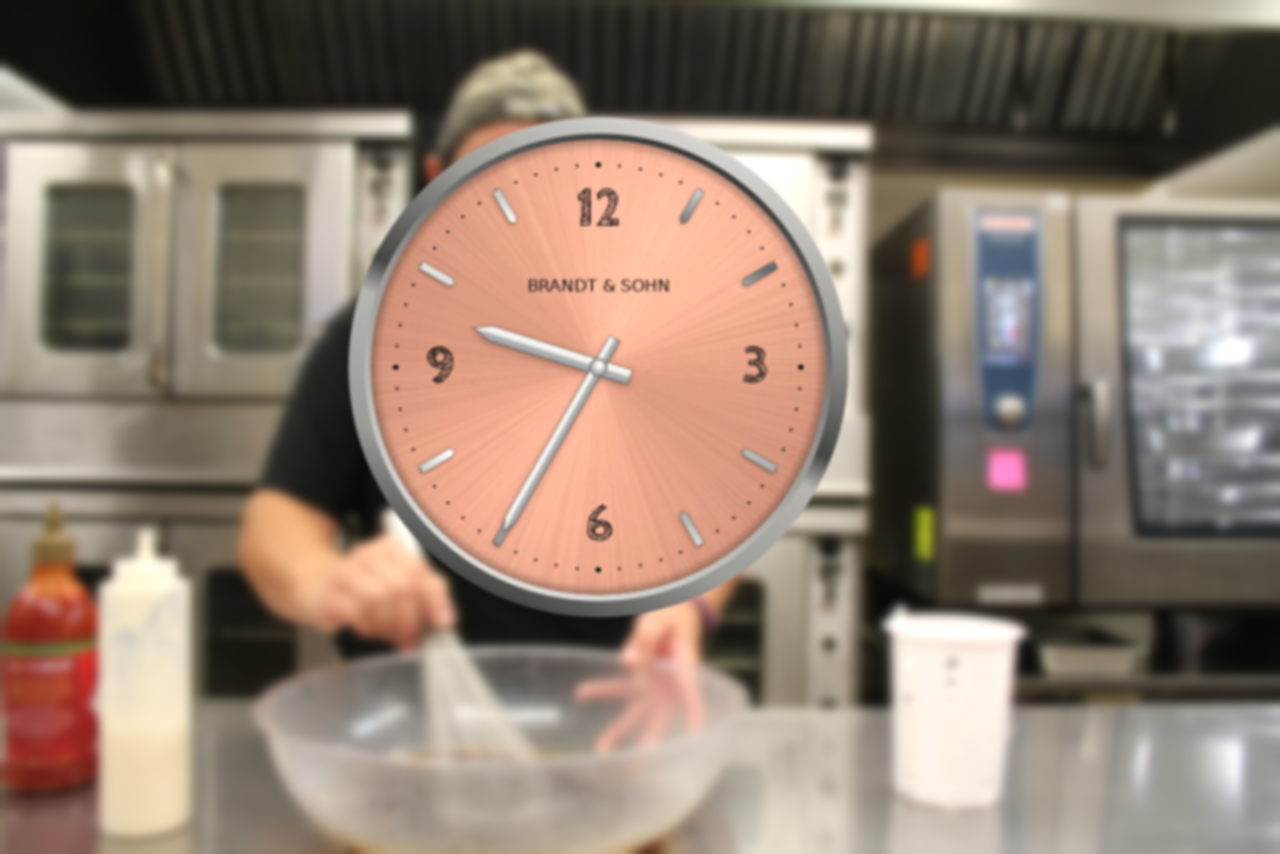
9:35
